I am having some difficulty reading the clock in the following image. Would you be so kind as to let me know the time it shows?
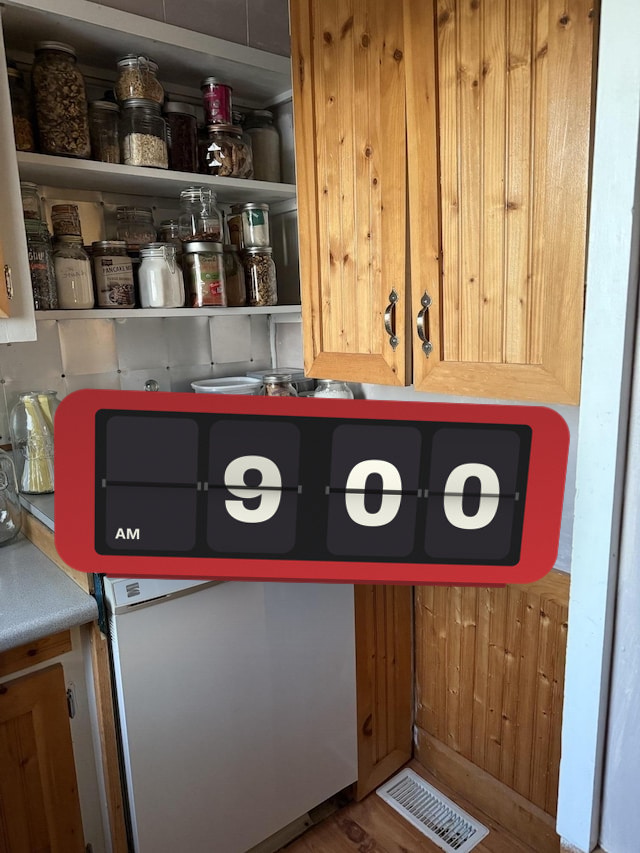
9:00
